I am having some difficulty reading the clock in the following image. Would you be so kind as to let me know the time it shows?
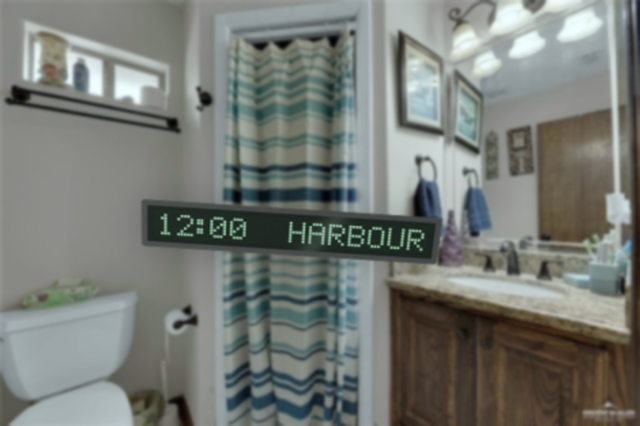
12:00
